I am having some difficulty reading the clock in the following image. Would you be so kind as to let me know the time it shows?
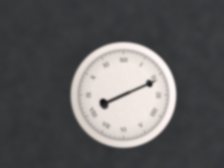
8:11
